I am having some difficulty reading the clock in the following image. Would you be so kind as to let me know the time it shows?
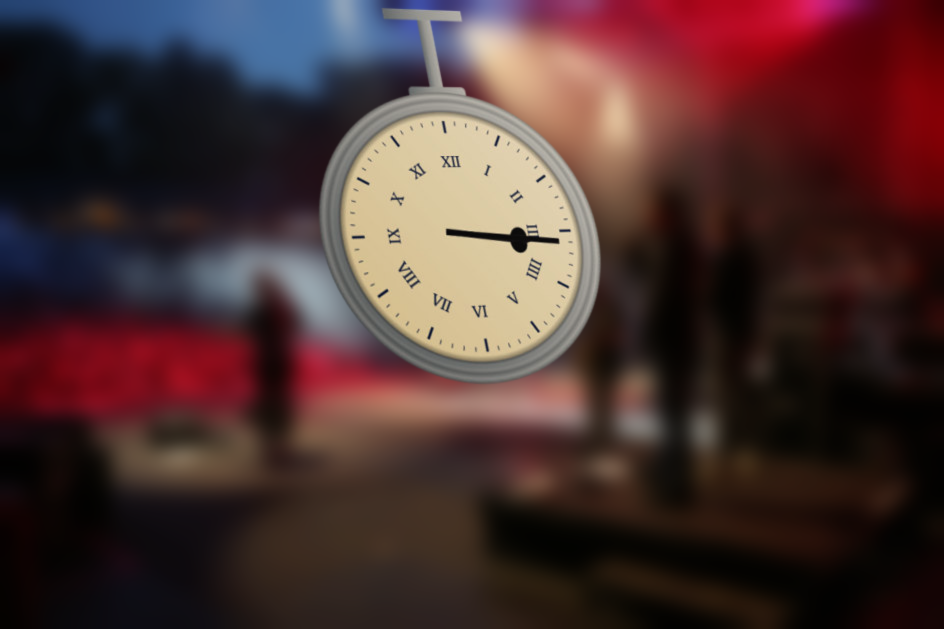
3:16
